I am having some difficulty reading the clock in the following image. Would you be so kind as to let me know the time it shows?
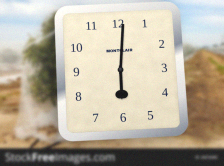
6:01
